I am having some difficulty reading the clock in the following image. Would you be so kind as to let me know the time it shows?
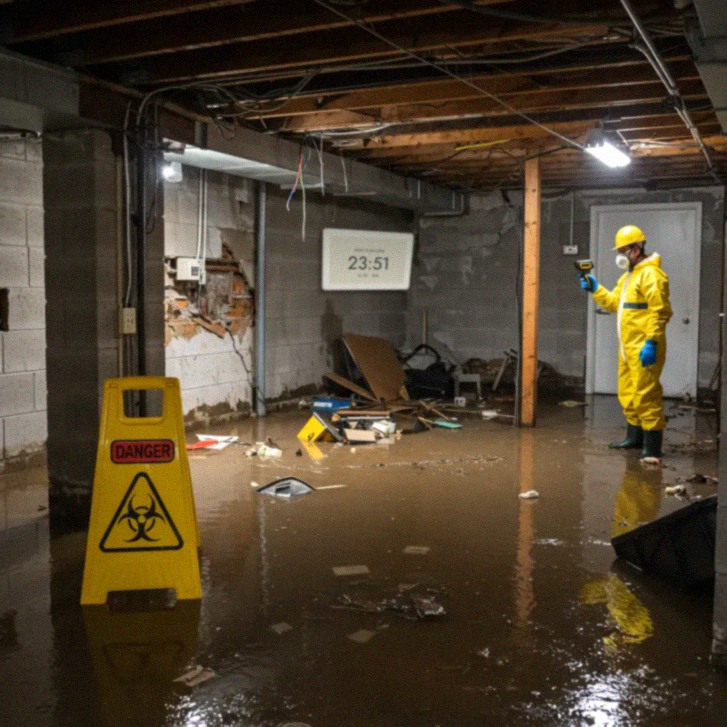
23:51
